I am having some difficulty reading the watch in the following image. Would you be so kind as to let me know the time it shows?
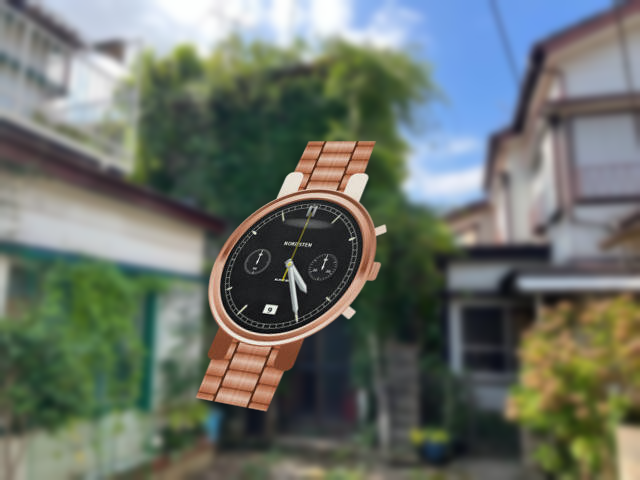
4:25
